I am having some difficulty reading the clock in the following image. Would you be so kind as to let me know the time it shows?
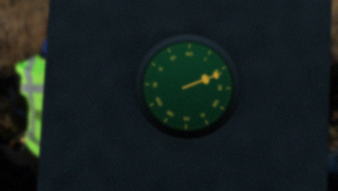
2:11
